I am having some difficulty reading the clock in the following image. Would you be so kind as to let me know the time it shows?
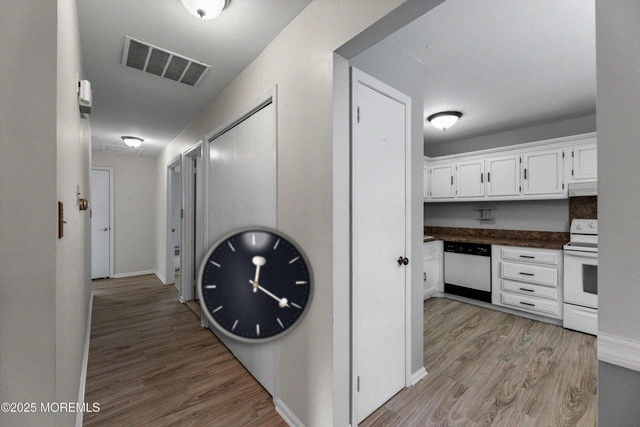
12:21
